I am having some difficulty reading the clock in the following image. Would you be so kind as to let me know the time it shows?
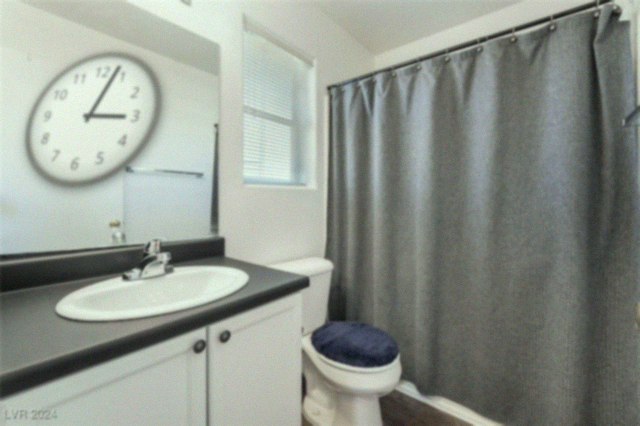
3:03
